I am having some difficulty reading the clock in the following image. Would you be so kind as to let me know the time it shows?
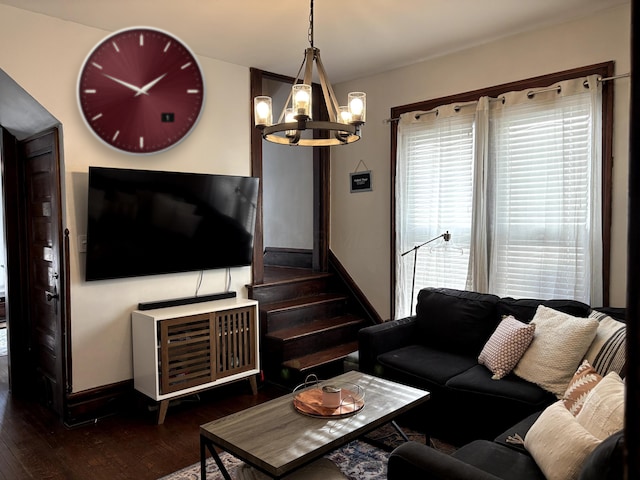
1:49
